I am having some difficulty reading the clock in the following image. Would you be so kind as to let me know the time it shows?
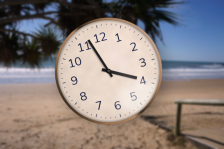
3:57
